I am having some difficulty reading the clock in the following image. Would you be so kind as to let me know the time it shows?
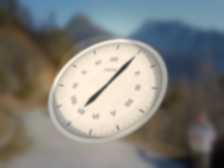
7:05
